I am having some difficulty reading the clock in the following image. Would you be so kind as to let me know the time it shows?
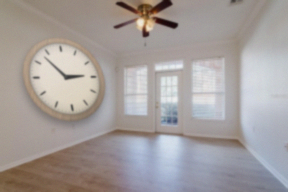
2:53
